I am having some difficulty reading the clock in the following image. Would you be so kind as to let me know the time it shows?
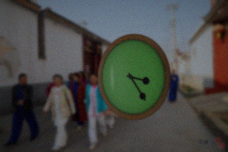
3:24
